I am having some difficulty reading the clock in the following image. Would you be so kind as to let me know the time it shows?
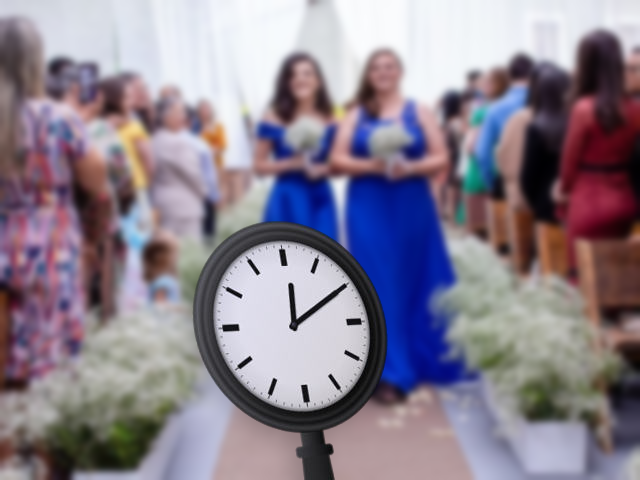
12:10
